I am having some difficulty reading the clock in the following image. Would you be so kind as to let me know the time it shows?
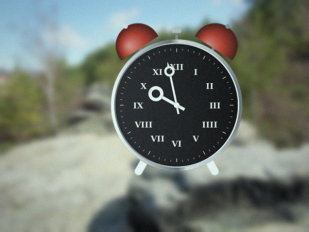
9:58
